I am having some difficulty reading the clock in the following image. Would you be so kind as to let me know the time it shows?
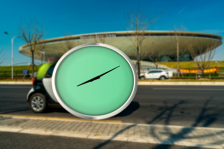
8:10
